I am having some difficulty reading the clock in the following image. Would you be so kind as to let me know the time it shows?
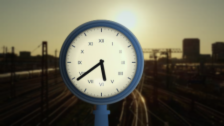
5:39
